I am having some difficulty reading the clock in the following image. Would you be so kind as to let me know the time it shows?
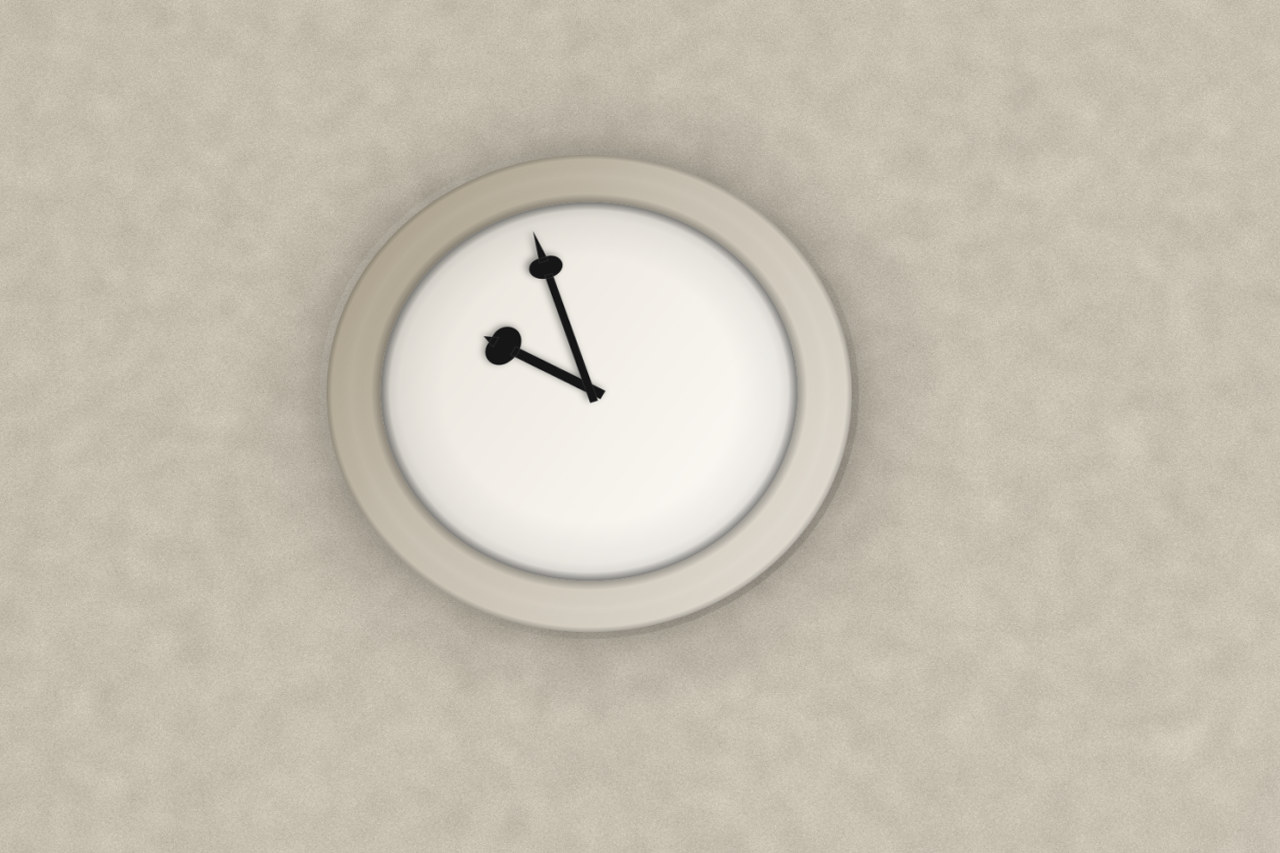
9:57
